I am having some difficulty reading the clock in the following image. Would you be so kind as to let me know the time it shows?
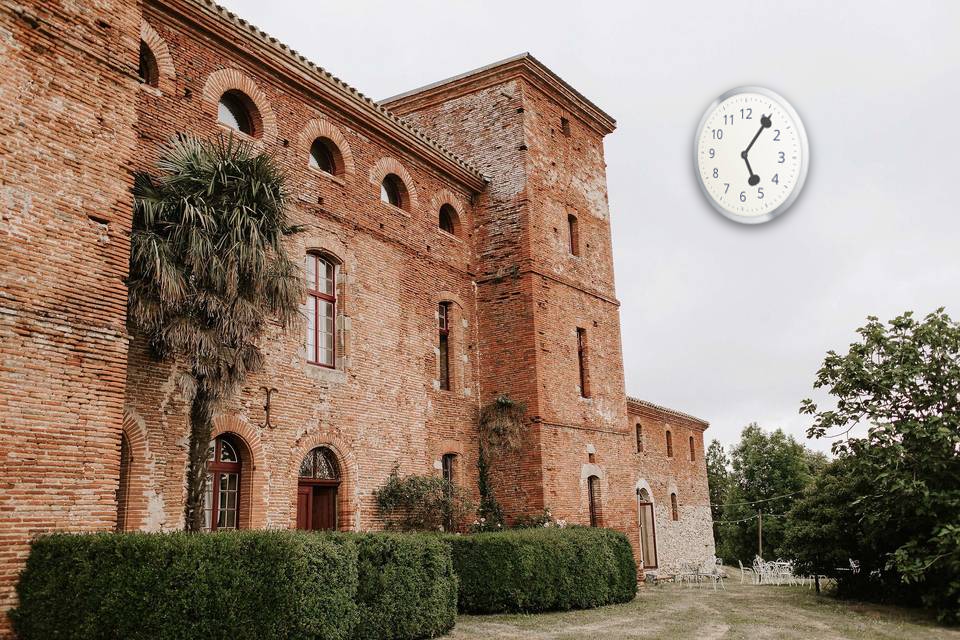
5:06
